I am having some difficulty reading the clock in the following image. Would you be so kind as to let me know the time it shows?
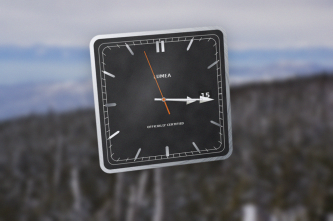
3:15:57
